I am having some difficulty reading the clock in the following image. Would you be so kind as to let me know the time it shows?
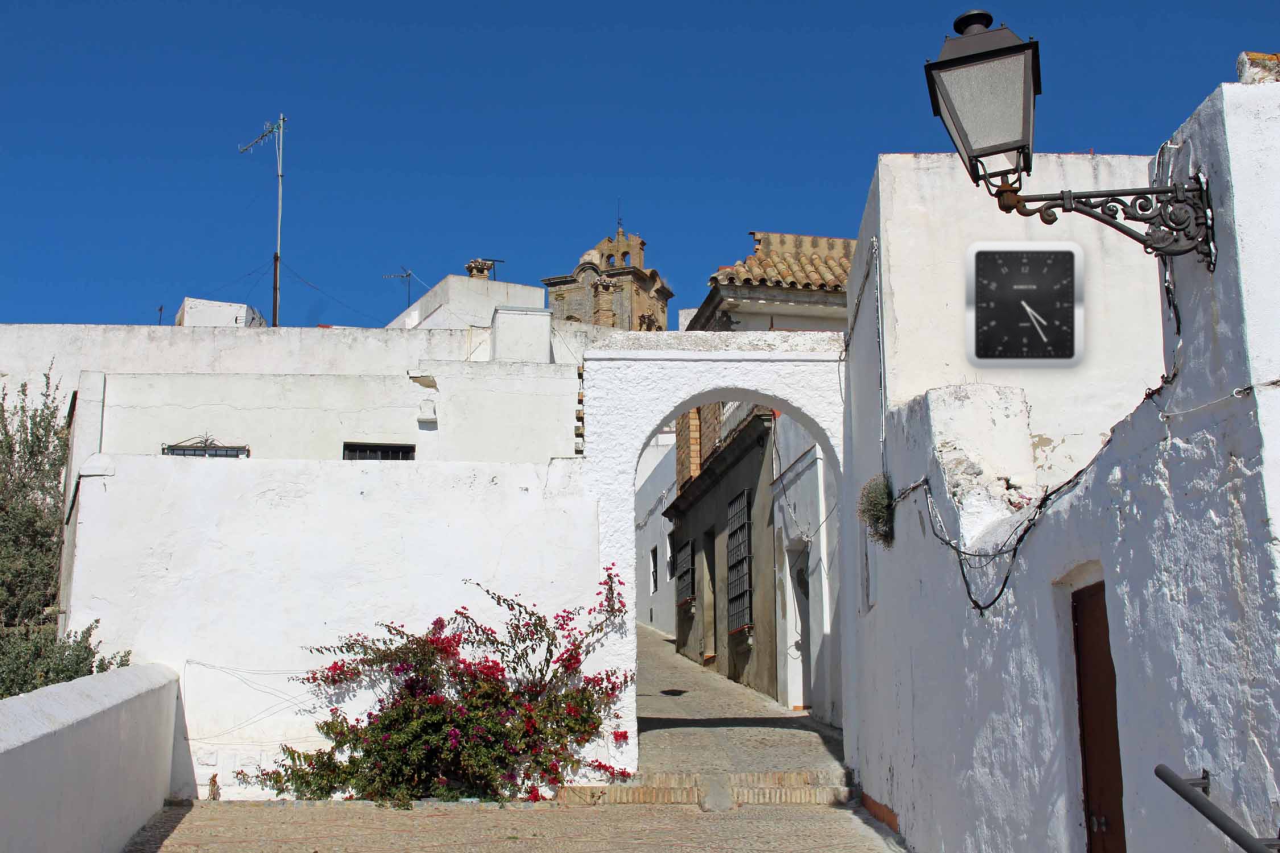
4:25
